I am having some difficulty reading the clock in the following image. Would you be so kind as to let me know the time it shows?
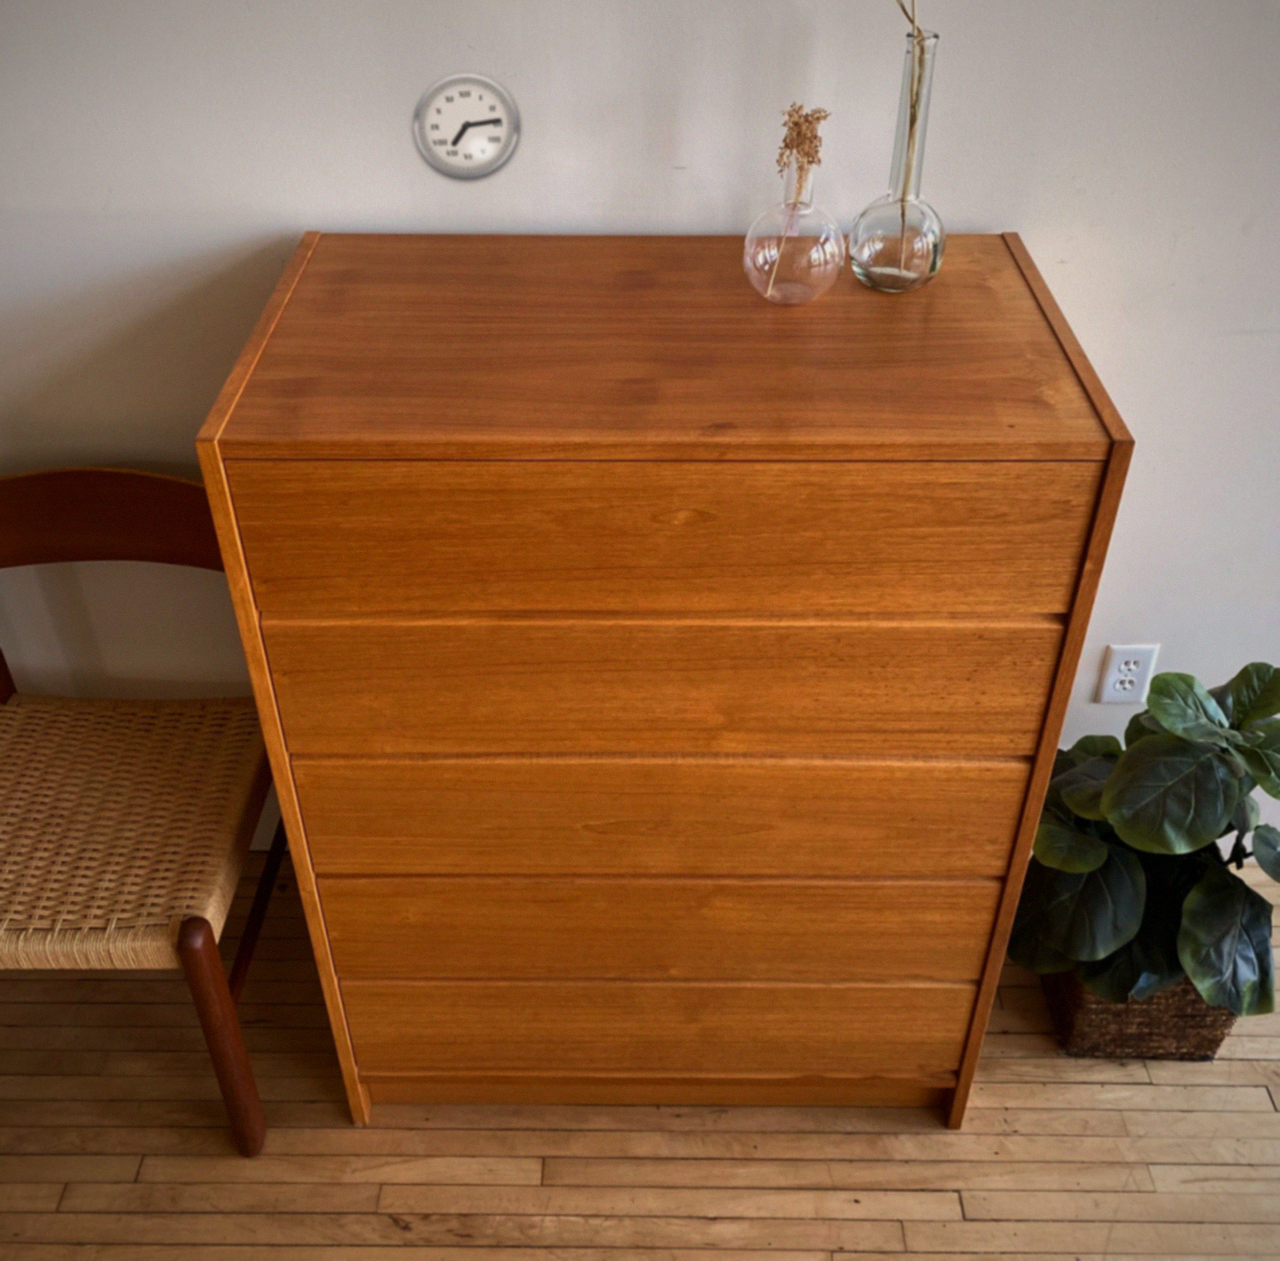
7:14
